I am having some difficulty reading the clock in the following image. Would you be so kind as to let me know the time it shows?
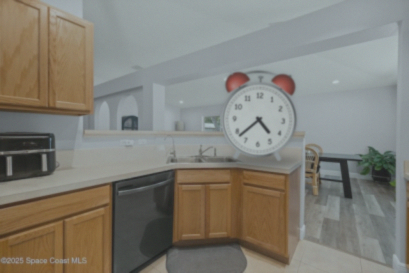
4:38
